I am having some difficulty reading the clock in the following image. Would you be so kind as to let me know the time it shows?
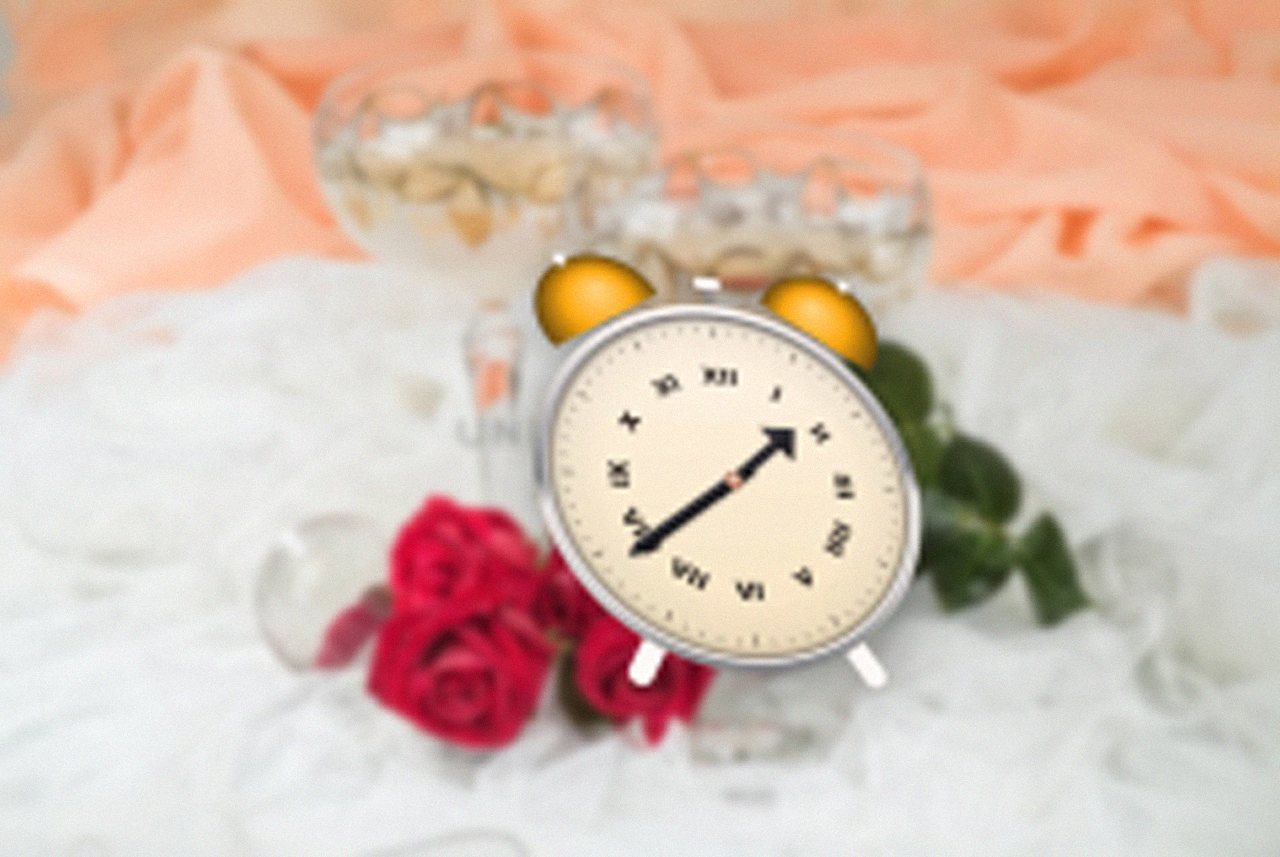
1:39
